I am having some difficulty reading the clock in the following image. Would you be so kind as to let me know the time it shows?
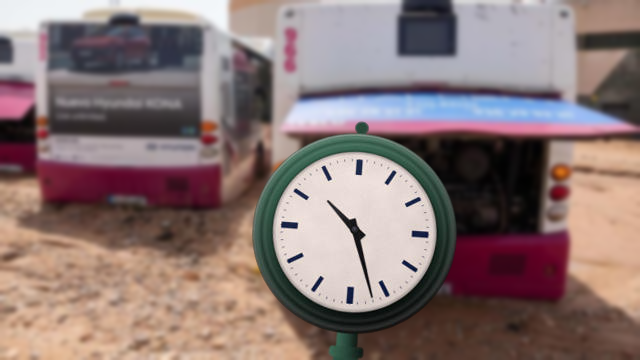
10:27
